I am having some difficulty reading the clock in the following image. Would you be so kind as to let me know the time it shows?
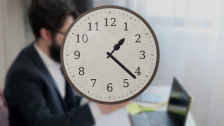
1:22
